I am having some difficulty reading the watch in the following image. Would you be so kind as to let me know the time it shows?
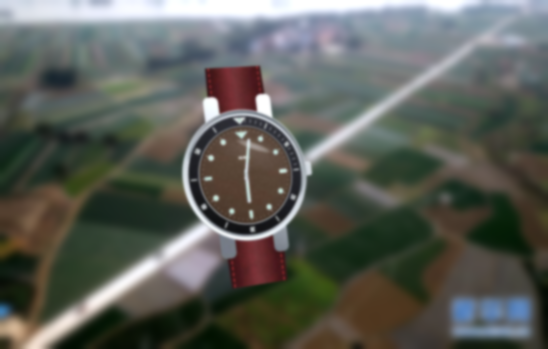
6:02
